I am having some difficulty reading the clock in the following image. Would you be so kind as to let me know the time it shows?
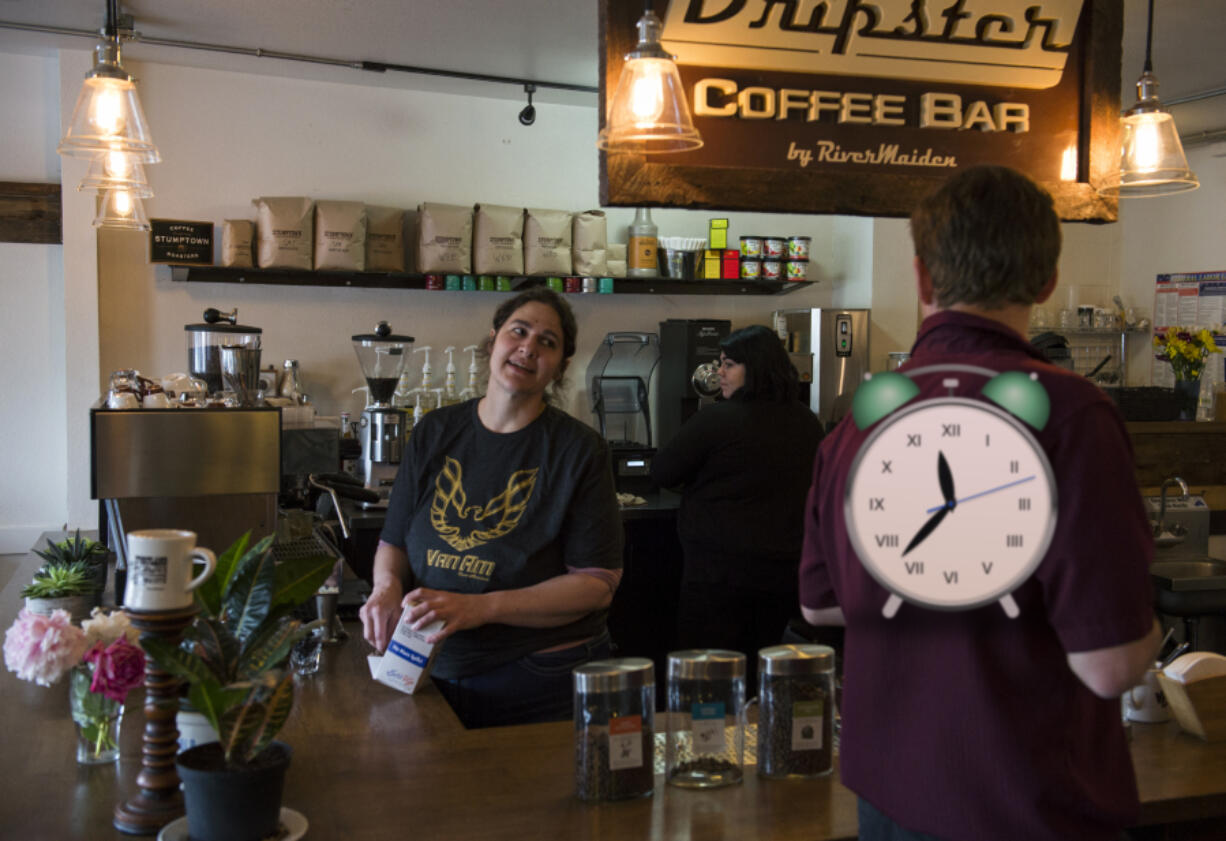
11:37:12
